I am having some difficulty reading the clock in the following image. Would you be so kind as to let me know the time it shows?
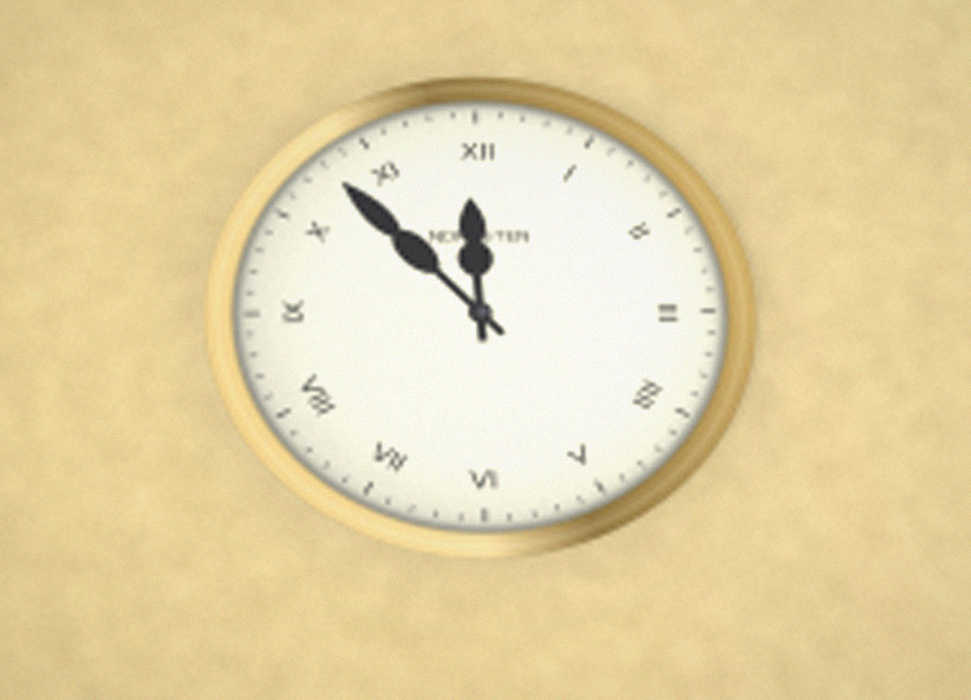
11:53
